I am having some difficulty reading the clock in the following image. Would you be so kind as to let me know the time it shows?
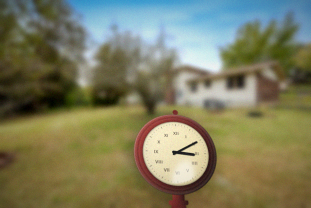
3:10
